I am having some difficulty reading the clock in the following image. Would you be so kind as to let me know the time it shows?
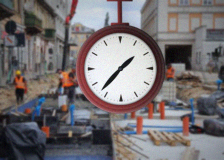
1:37
